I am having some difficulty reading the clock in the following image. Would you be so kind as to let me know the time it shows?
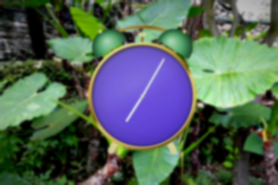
7:05
